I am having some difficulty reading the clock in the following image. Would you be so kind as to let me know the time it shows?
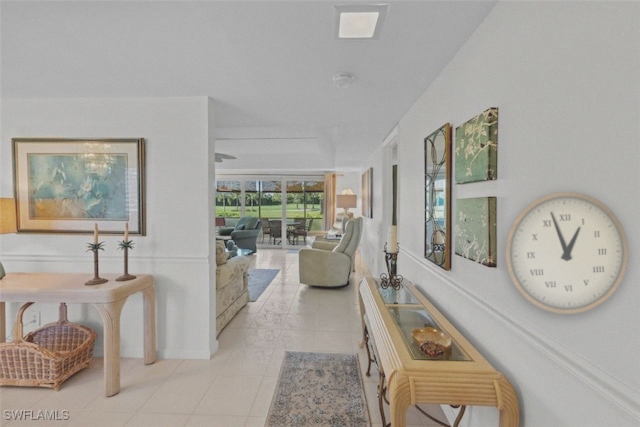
12:57
